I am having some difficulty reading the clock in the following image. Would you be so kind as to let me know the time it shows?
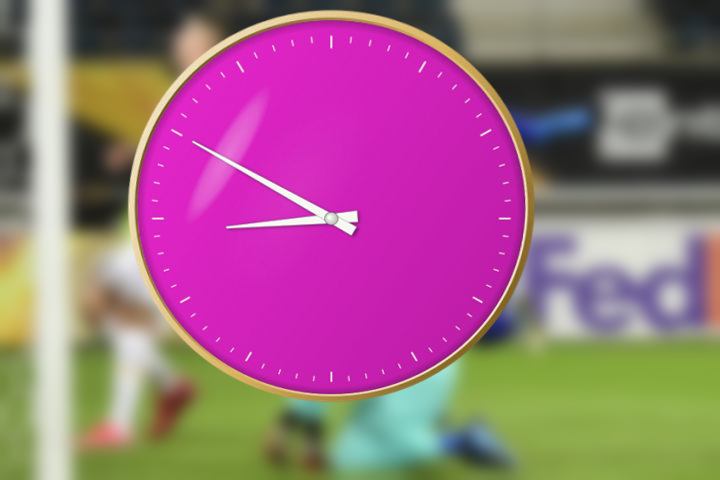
8:50
